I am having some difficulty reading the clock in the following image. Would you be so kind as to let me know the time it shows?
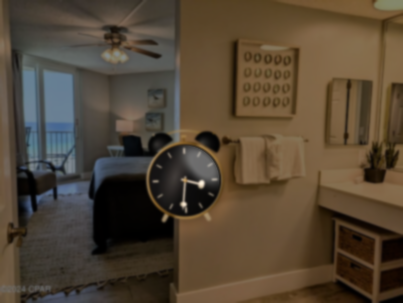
3:31
